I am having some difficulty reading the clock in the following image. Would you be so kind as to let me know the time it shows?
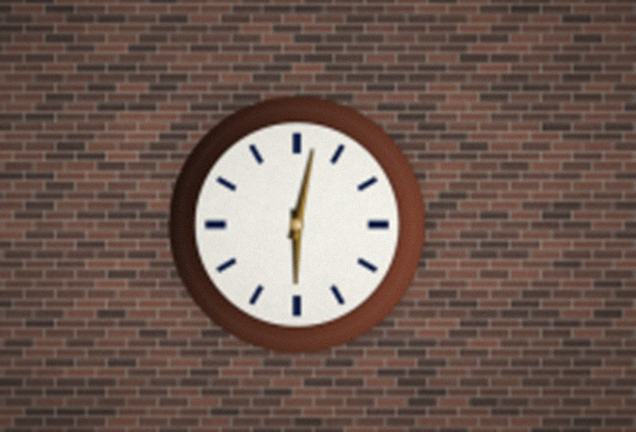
6:02
